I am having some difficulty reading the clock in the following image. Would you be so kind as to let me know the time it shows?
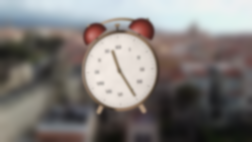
11:25
